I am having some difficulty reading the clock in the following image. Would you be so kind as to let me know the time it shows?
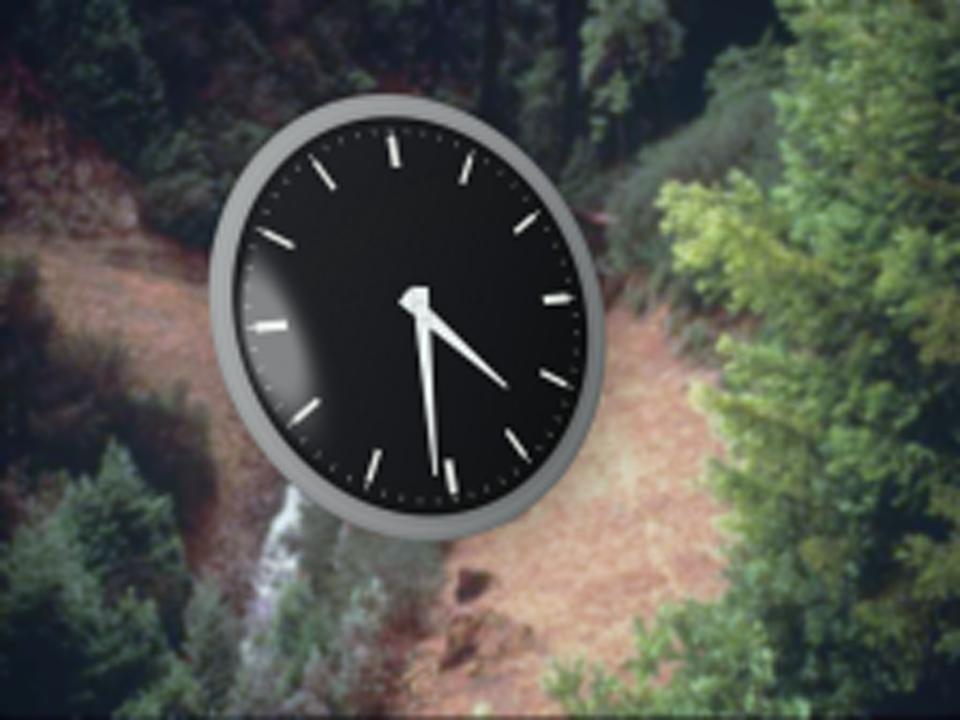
4:31
